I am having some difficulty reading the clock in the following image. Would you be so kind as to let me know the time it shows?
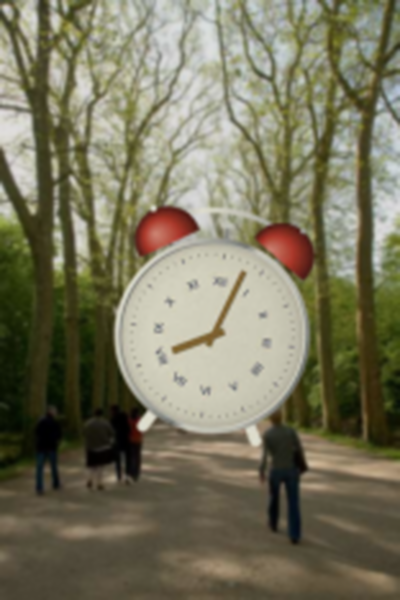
8:03
